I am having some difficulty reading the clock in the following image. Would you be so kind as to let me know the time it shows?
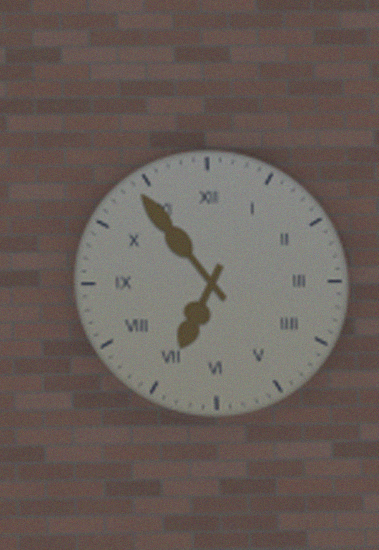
6:54
